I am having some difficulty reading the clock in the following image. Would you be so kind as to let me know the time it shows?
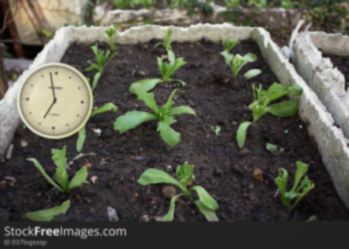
6:58
